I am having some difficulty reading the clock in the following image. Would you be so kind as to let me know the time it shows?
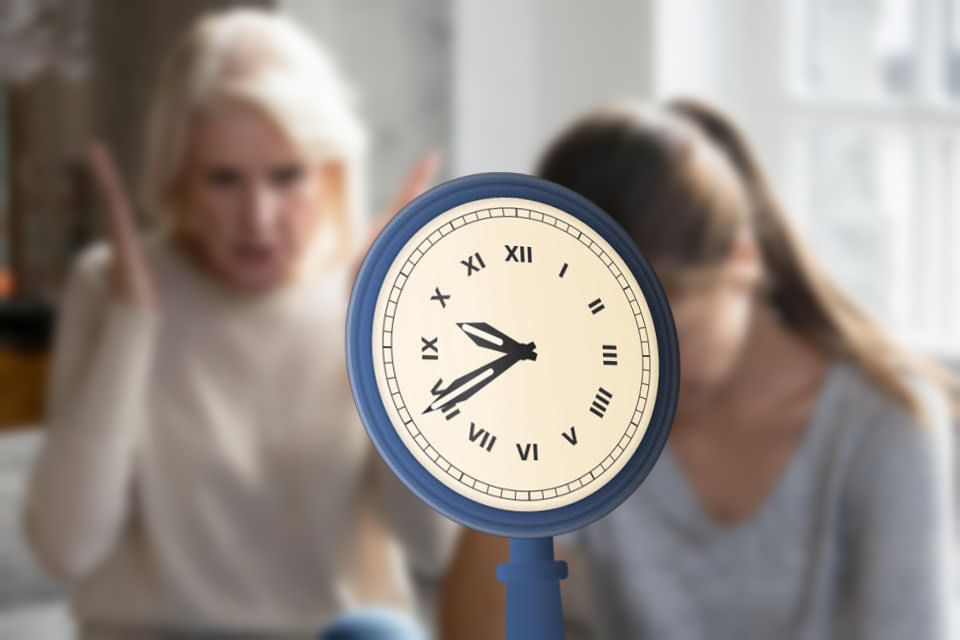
9:40
